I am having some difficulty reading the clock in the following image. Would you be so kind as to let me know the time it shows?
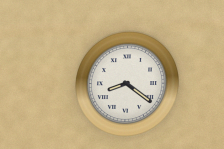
8:21
